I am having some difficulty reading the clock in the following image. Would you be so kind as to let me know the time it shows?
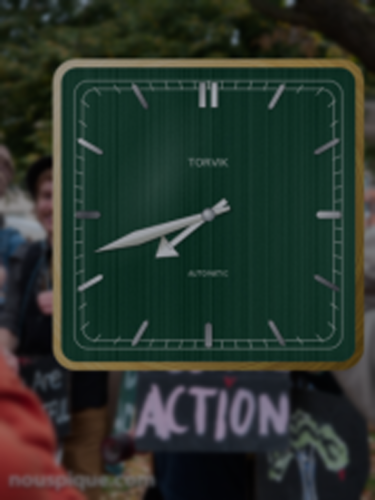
7:42
